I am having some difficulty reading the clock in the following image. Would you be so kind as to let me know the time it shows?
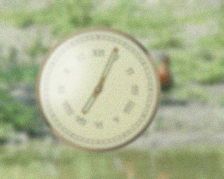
7:04
